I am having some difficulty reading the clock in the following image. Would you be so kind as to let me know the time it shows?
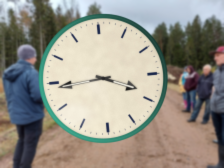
3:44
